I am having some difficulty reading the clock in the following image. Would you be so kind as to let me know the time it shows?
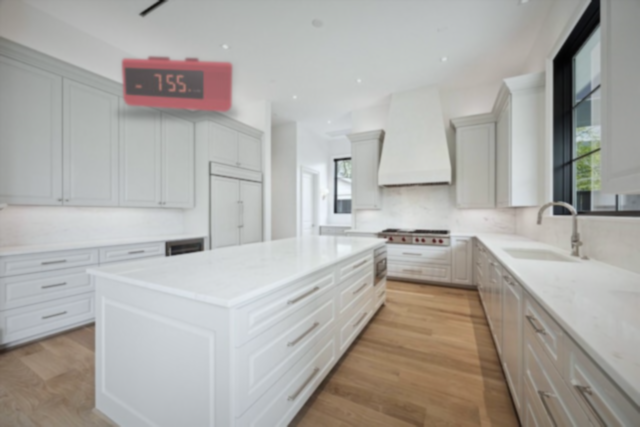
7:55
